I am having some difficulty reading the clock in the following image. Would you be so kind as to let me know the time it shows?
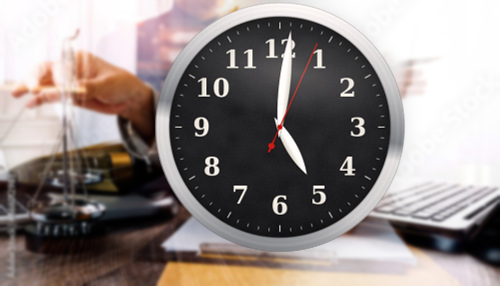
5:01:04
